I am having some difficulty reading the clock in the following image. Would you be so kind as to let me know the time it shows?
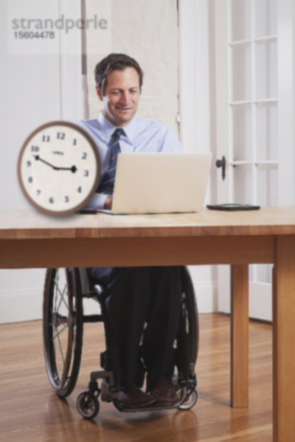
2:48
